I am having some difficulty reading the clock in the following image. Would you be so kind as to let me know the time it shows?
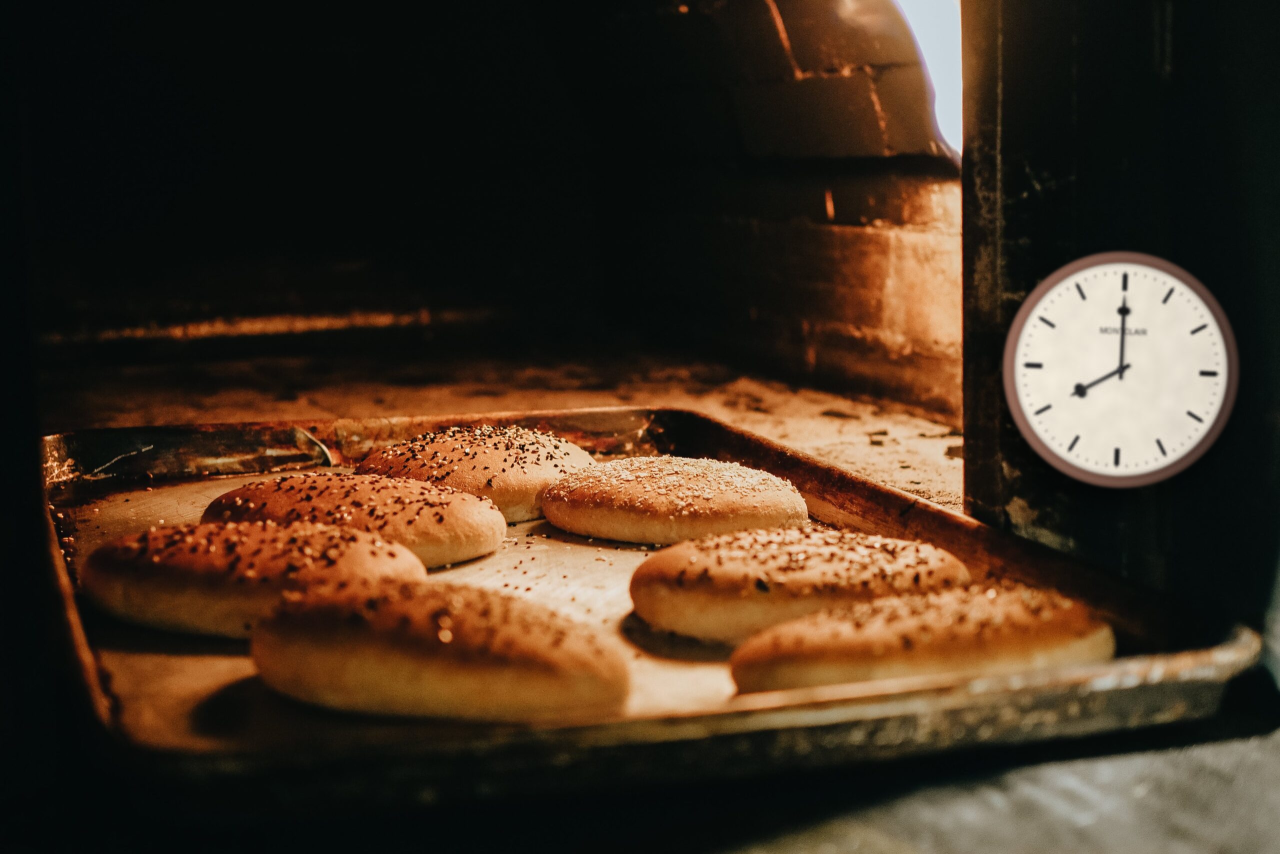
8:00
